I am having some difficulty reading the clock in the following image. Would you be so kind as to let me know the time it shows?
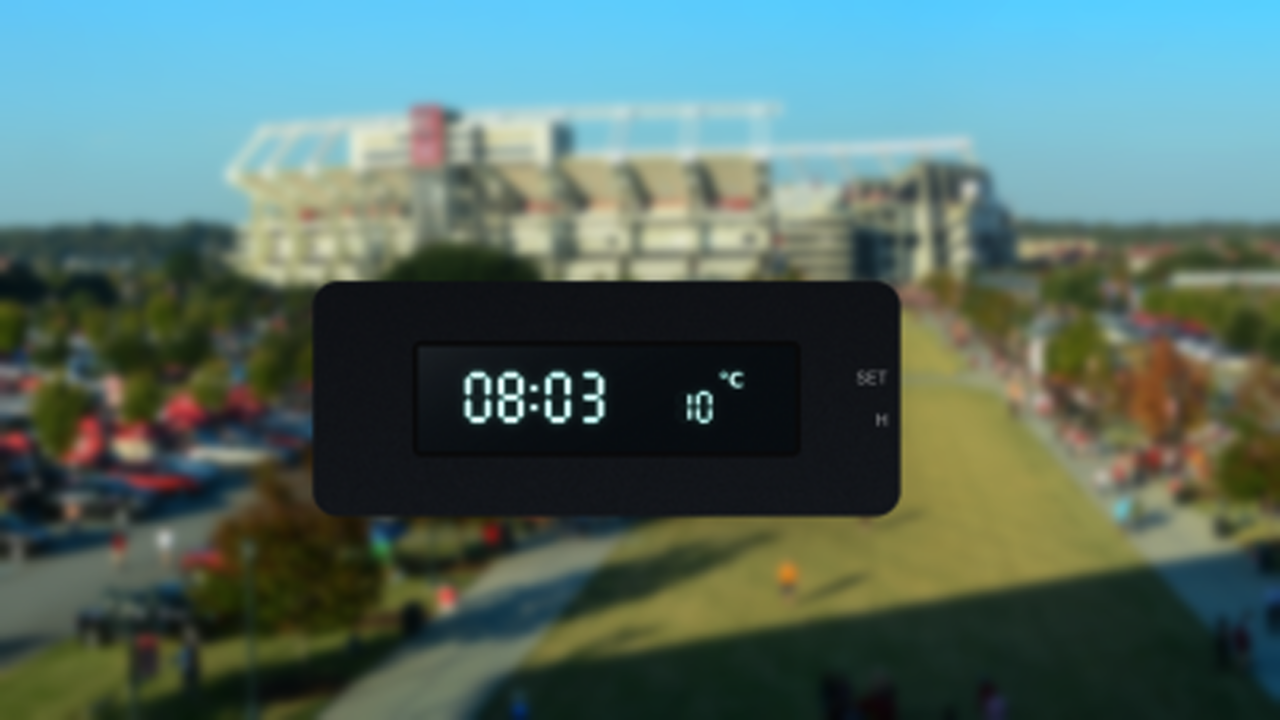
8:03
